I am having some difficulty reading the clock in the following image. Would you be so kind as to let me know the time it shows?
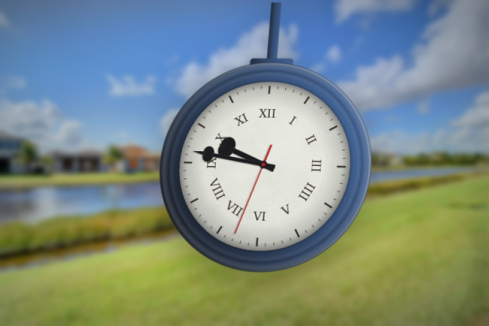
9:46:33
